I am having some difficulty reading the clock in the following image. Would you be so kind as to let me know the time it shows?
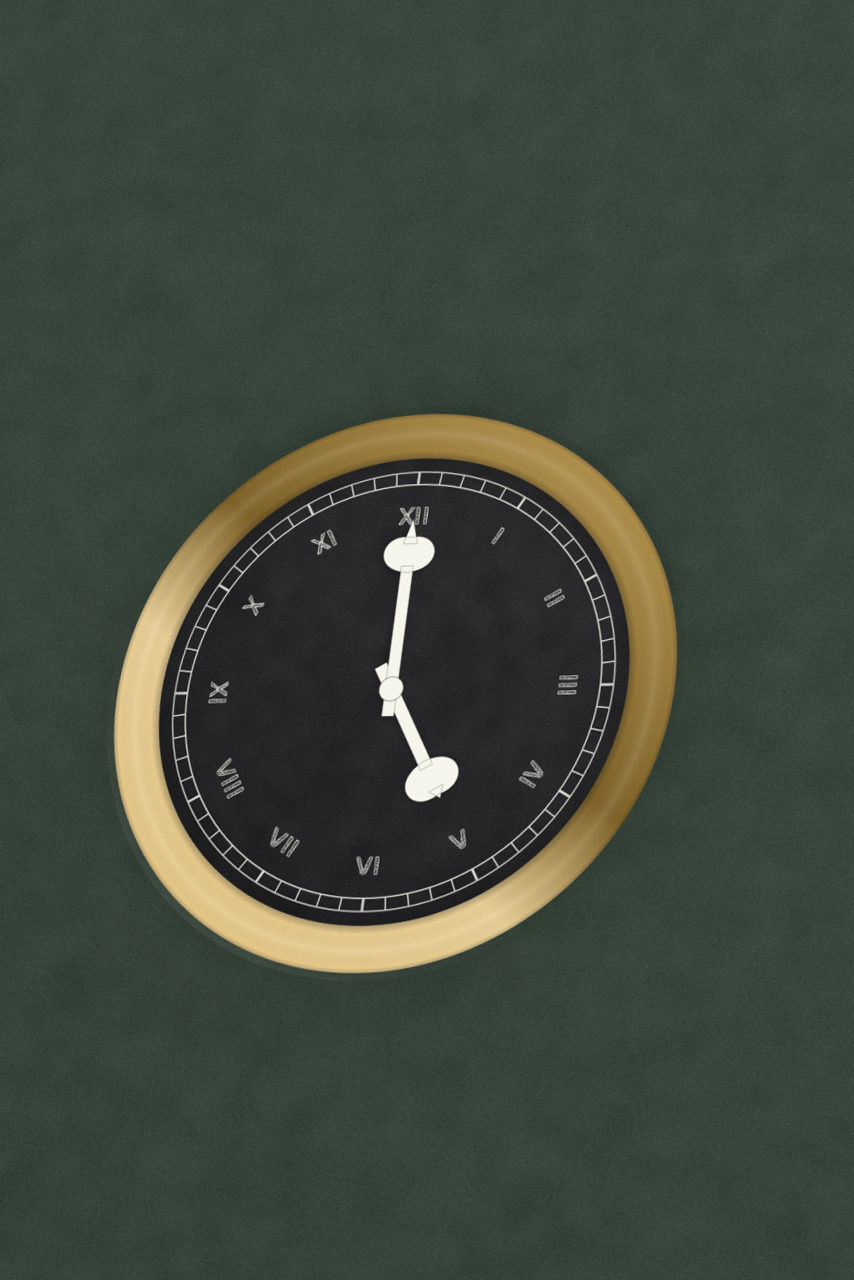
5:00
